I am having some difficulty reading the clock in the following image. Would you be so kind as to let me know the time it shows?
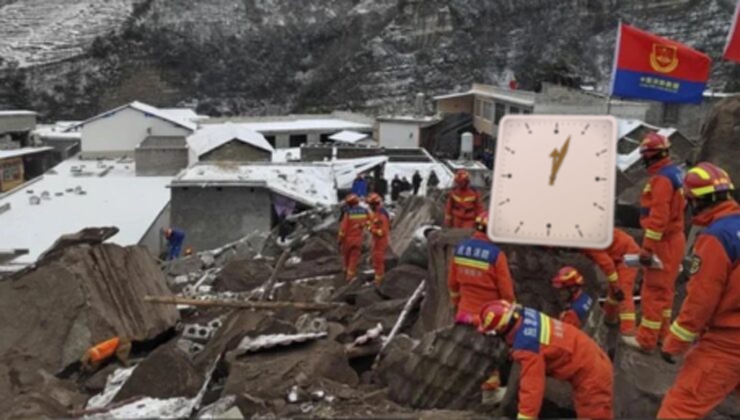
12:03
